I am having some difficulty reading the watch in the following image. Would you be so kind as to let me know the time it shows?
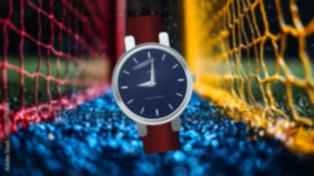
9:01
